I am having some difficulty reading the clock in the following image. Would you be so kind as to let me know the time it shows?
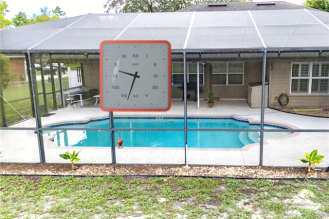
9:33
